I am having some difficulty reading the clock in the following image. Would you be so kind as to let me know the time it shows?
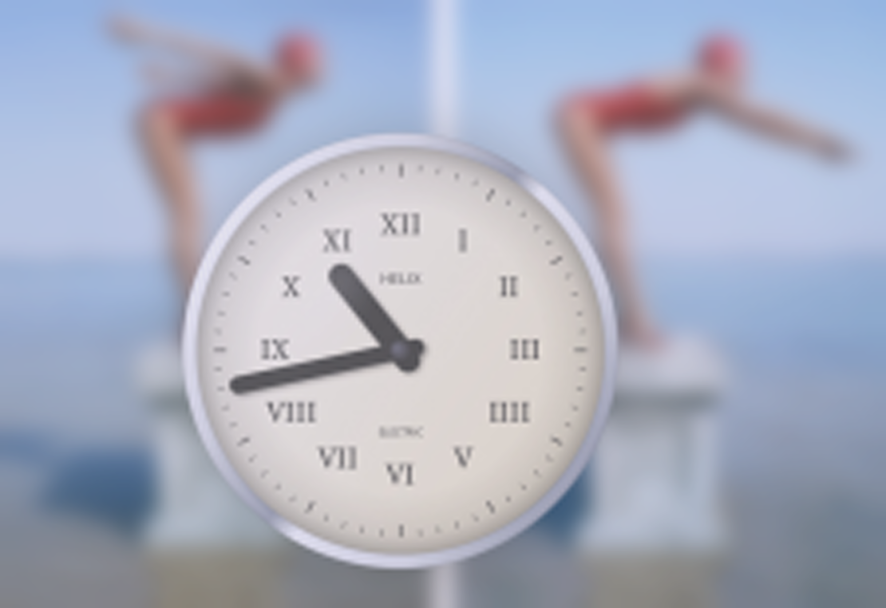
10:43
